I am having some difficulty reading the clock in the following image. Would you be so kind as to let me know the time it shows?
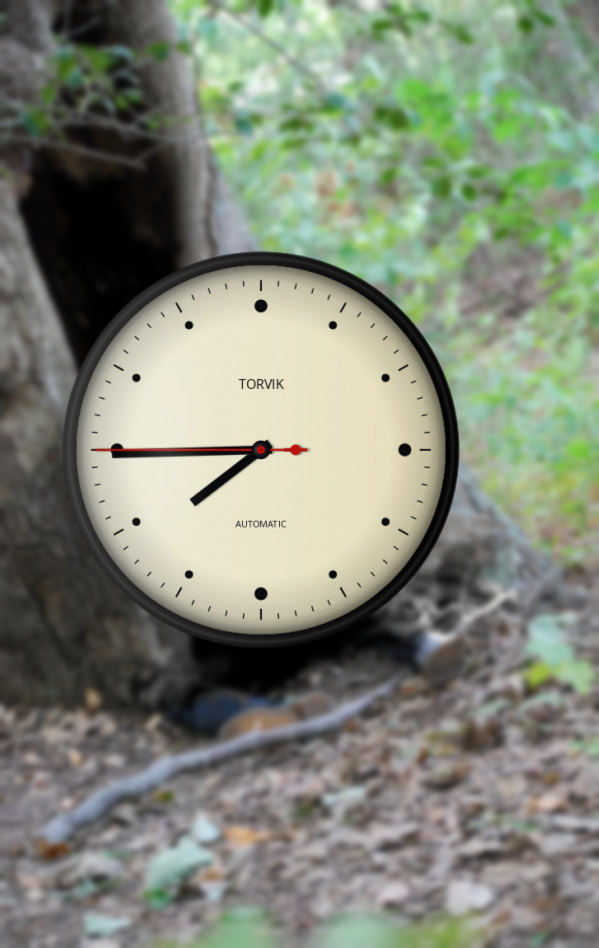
7:44:45
